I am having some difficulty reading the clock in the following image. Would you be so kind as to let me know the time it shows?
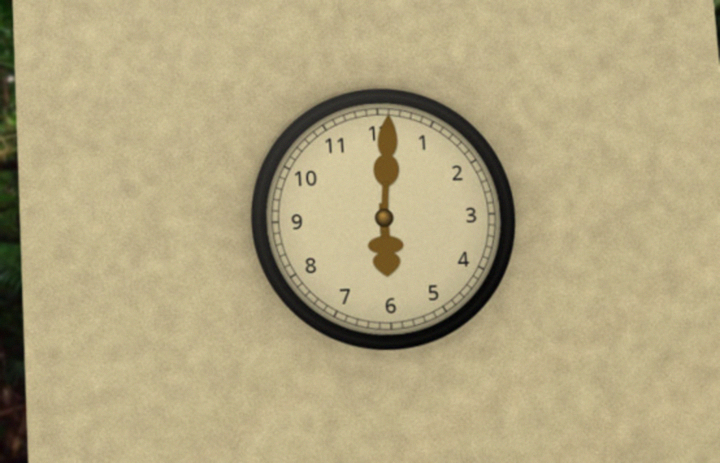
6:01
